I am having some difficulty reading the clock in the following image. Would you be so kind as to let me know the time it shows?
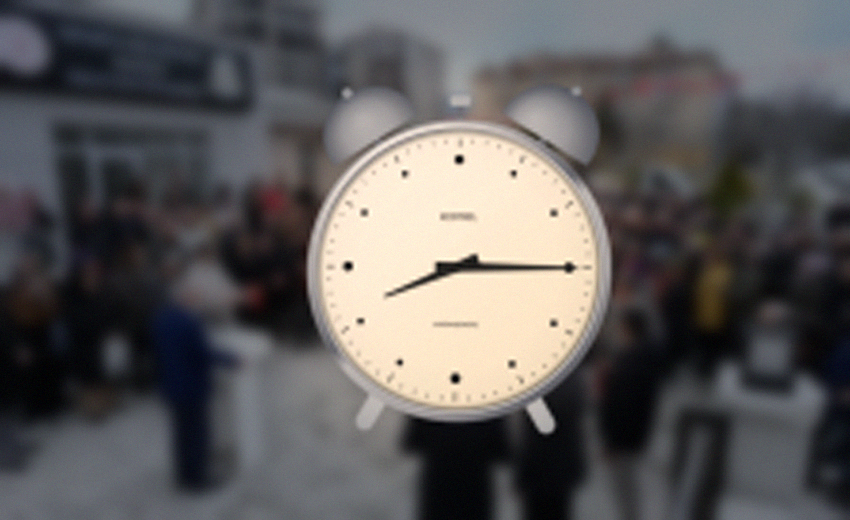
8:15
